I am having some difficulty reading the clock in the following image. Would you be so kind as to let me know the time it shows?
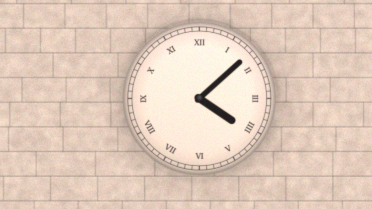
4:08
